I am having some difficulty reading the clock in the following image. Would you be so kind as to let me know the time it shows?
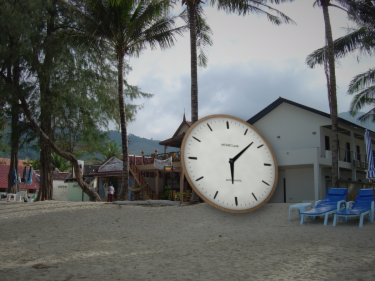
6:08
